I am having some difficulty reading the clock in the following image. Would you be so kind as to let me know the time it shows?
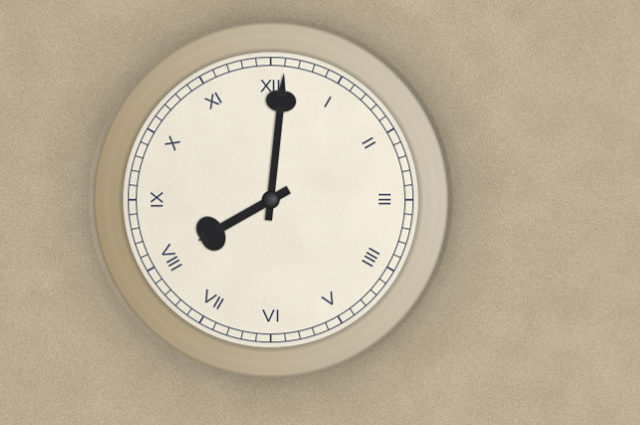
8:01
